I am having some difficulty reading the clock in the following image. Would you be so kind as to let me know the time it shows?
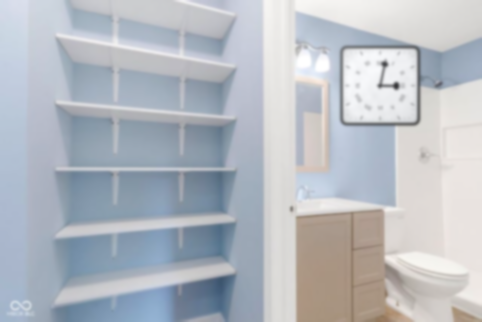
3:02
